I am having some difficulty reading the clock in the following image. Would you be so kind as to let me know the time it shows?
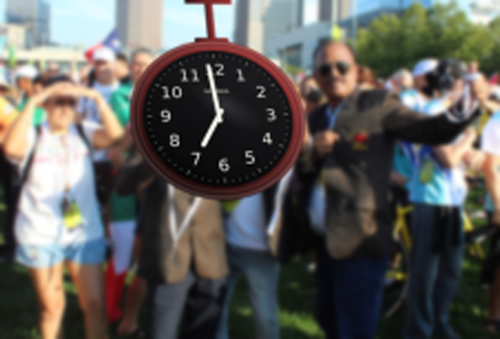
6:59
